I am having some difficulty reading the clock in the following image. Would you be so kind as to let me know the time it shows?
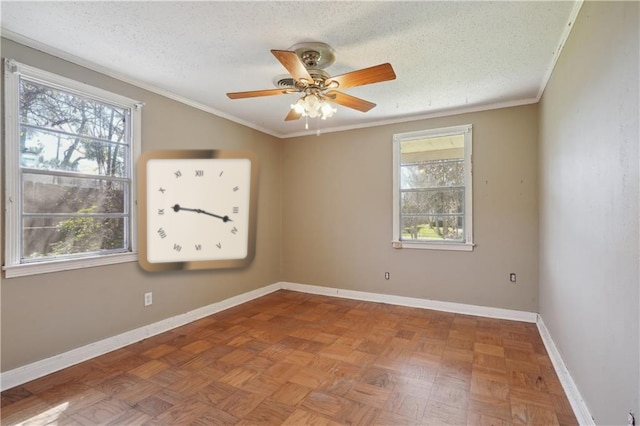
9:18
